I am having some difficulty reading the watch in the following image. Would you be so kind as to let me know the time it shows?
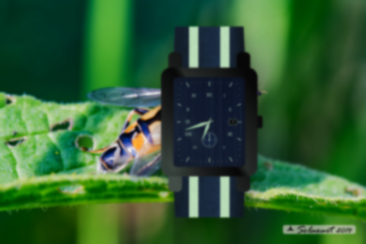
6:42
